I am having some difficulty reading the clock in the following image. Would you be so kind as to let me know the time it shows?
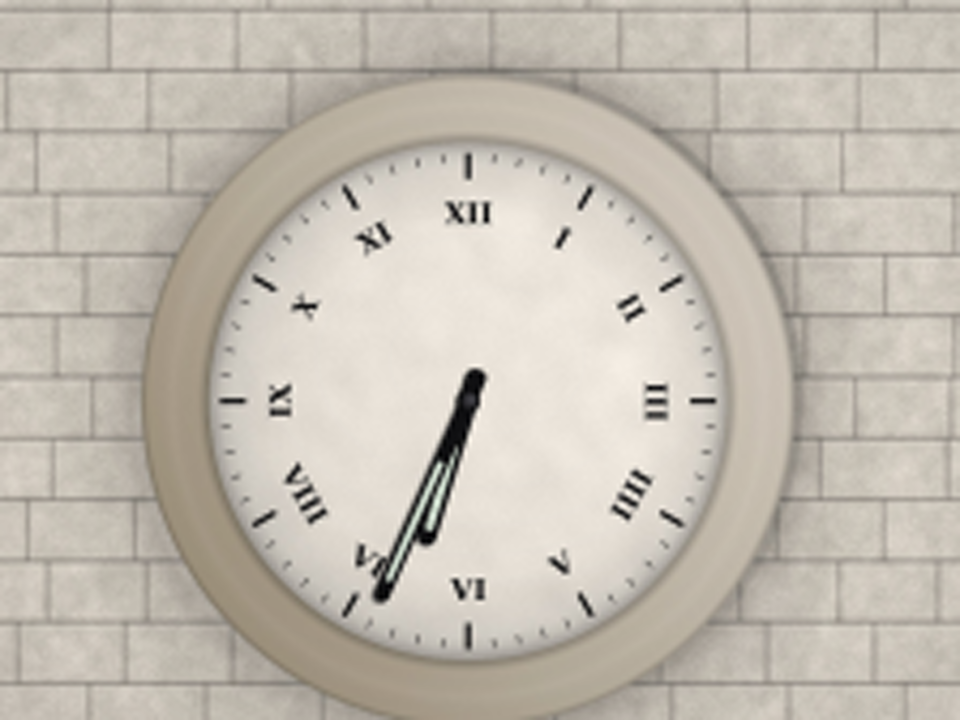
6:34
